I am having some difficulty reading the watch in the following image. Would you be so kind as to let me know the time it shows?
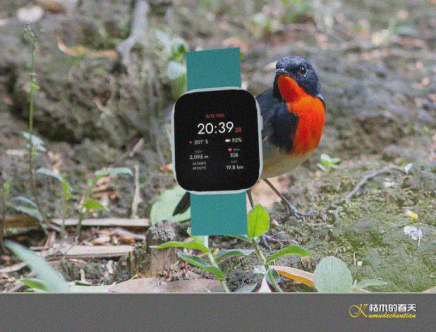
20:39
